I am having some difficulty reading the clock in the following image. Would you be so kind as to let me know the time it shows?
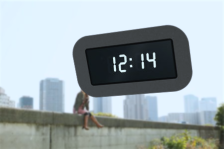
12:14
